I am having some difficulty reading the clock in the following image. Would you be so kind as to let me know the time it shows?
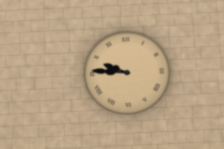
9:46
